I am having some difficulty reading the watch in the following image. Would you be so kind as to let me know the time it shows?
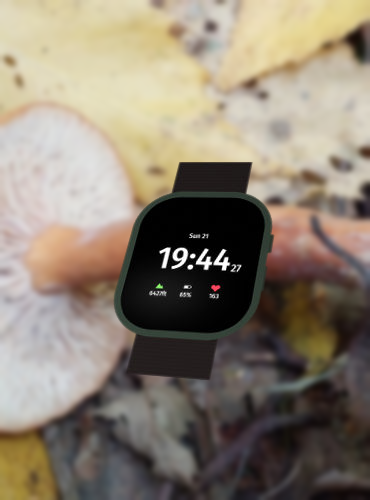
19:44:27
